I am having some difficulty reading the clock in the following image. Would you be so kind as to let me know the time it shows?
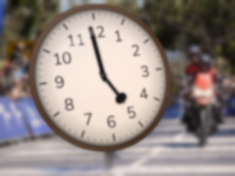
4:59
